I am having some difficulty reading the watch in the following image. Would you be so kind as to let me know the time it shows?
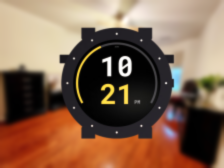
10:21
